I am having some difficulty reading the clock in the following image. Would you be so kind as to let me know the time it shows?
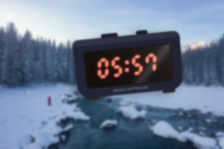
5:57
